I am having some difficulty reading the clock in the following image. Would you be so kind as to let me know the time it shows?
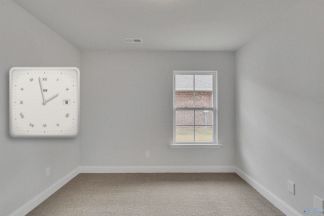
1:58
